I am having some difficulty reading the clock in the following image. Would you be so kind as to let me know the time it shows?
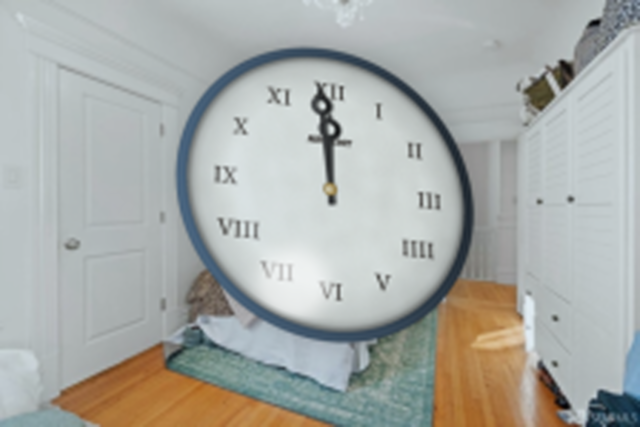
11:59
